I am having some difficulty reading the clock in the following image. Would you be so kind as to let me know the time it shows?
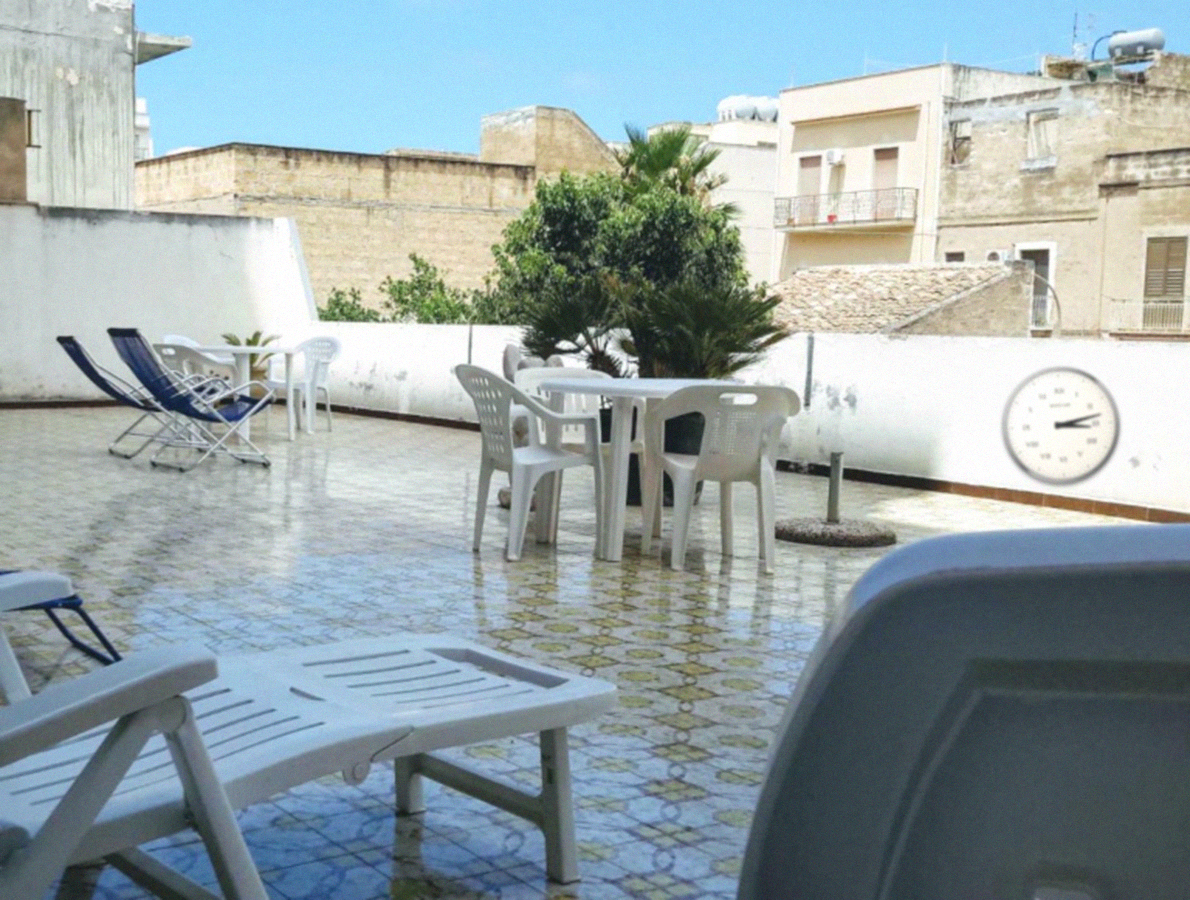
3:13
